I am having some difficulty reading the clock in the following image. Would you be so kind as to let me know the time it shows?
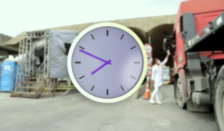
7:49
